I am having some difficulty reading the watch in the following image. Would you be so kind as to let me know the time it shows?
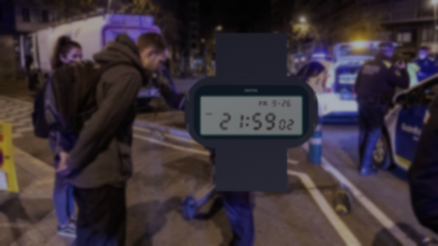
21:59:02
